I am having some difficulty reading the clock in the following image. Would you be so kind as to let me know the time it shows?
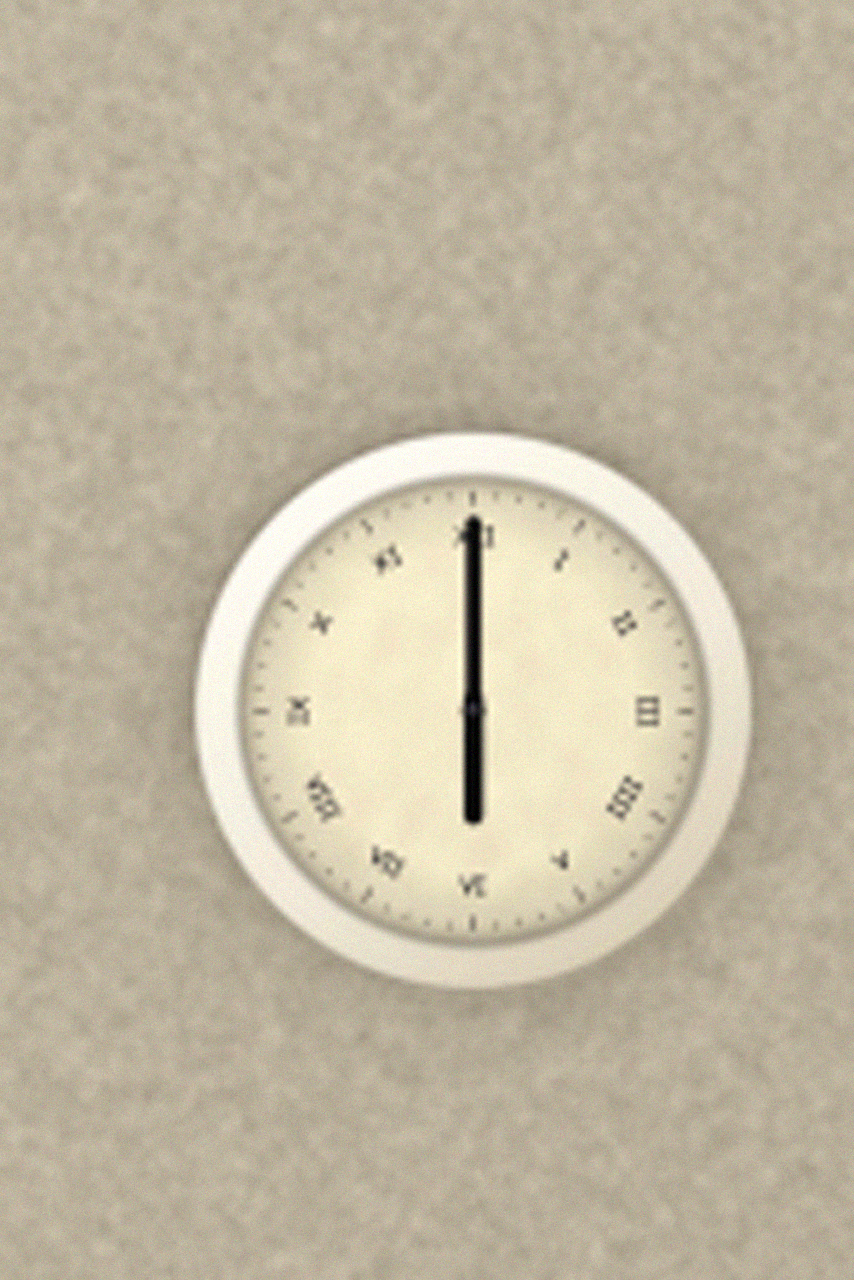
6:00
